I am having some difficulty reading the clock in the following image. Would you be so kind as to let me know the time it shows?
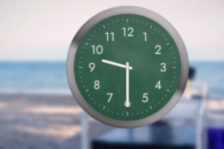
9:30
